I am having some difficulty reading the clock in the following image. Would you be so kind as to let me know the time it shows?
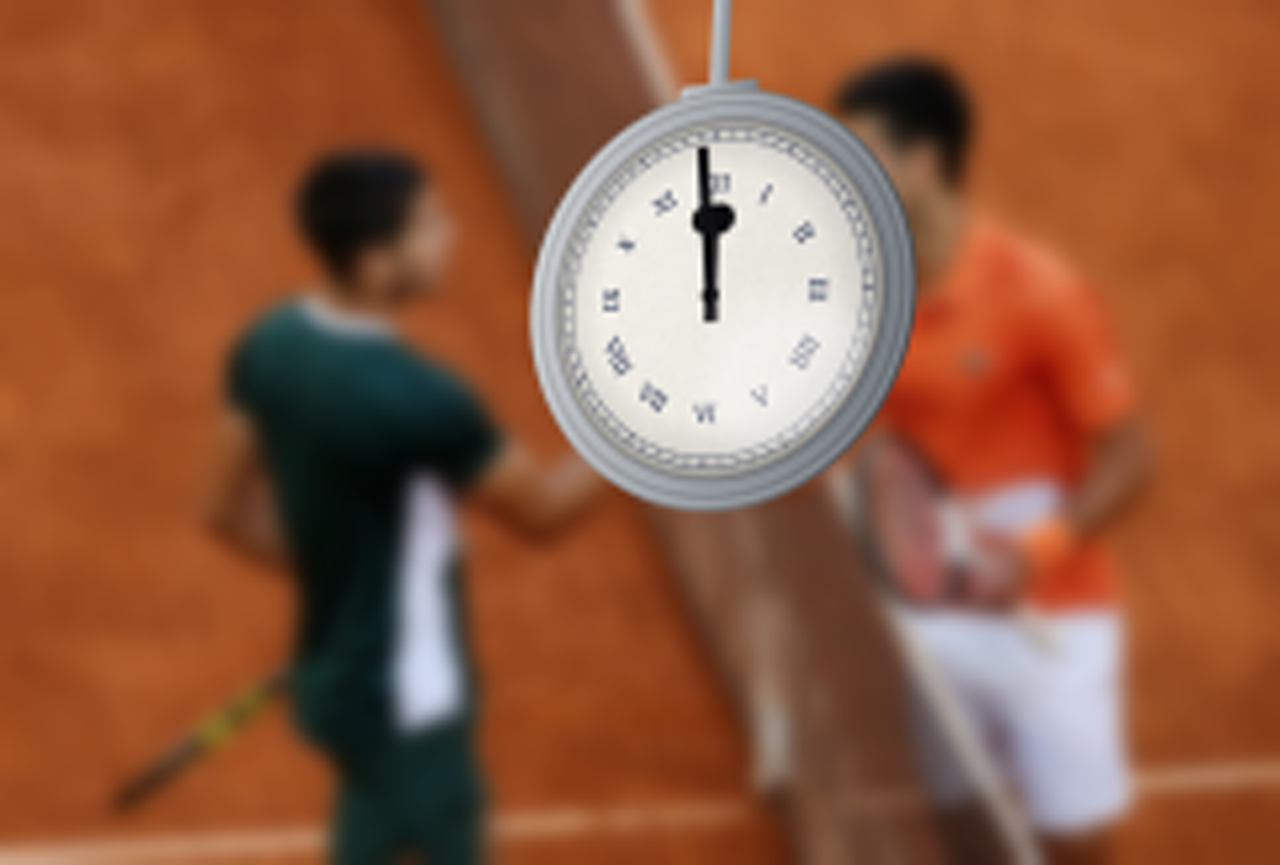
11:59
